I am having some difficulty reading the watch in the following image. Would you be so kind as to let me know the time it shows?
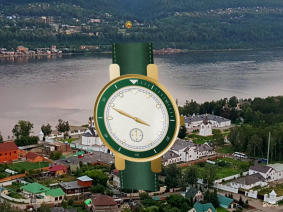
3:49
